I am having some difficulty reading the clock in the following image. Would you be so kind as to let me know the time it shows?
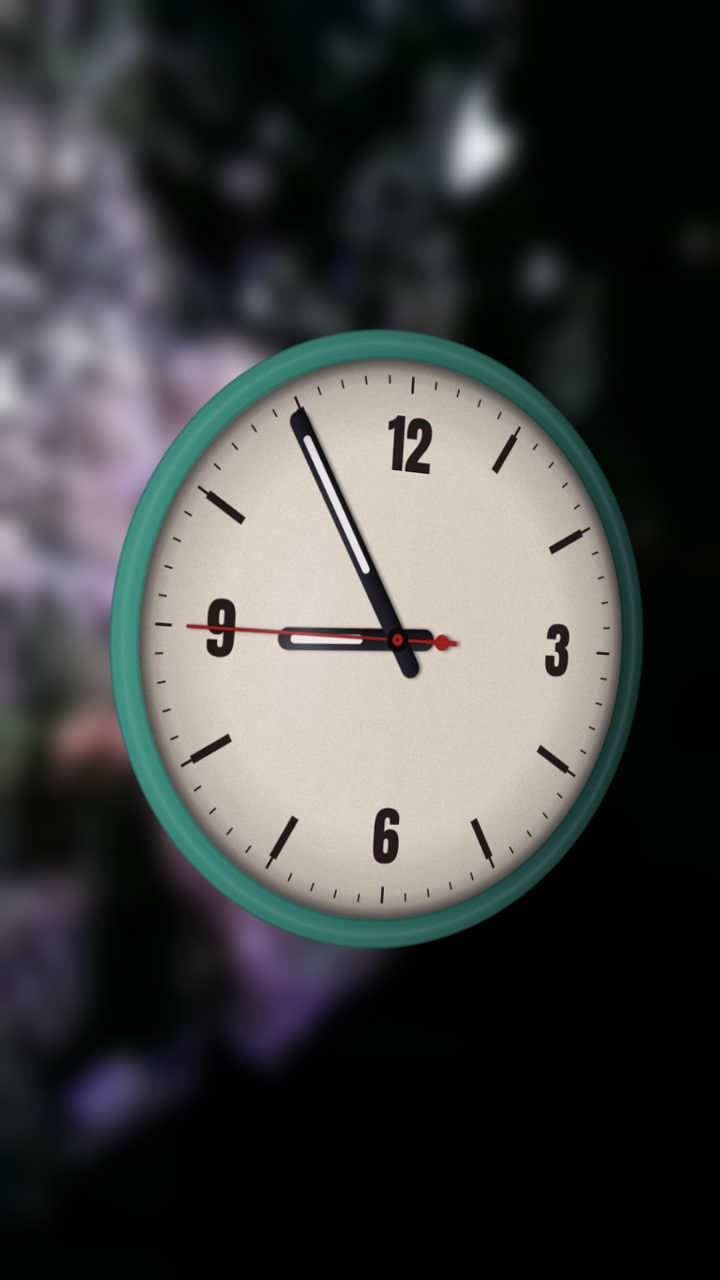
8:54:45
